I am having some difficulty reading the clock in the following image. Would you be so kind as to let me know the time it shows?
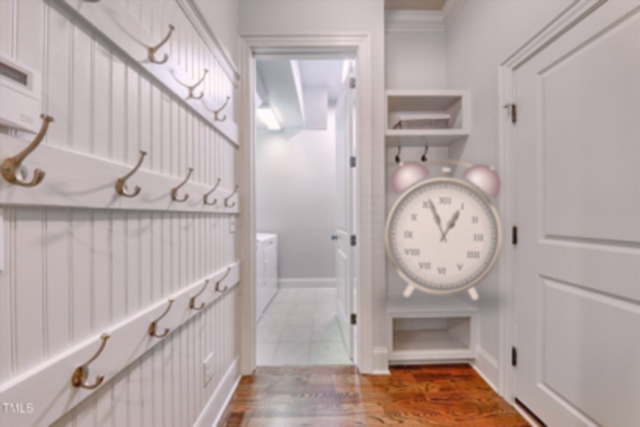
12:56
